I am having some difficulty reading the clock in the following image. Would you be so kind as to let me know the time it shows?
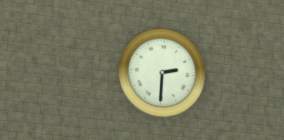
2:30
